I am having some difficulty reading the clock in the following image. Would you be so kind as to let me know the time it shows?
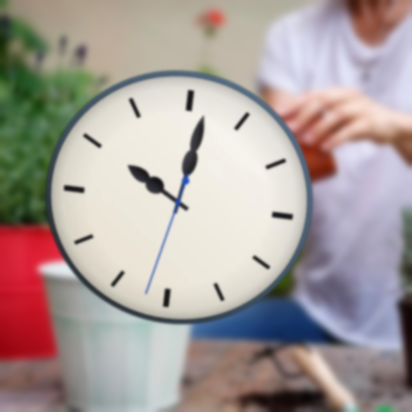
10:01:32
